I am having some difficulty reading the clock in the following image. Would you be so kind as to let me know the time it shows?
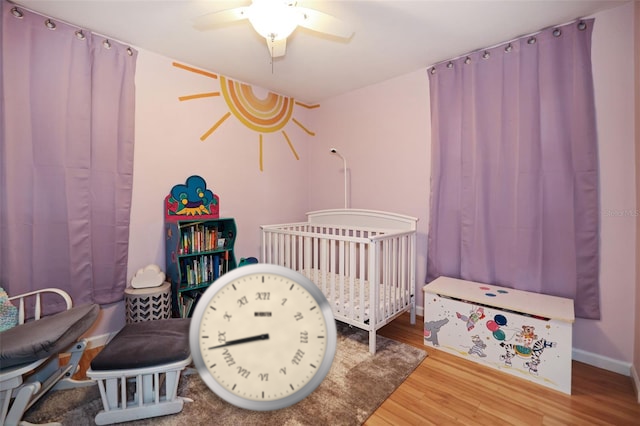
8:43
